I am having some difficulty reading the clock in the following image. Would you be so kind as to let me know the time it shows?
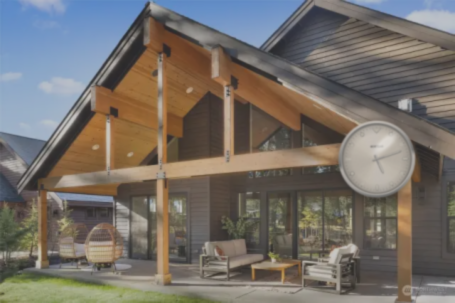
5:12
